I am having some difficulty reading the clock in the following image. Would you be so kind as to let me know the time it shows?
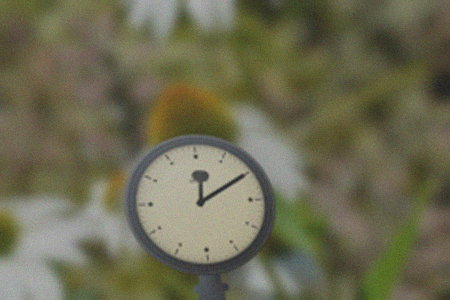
12:10
